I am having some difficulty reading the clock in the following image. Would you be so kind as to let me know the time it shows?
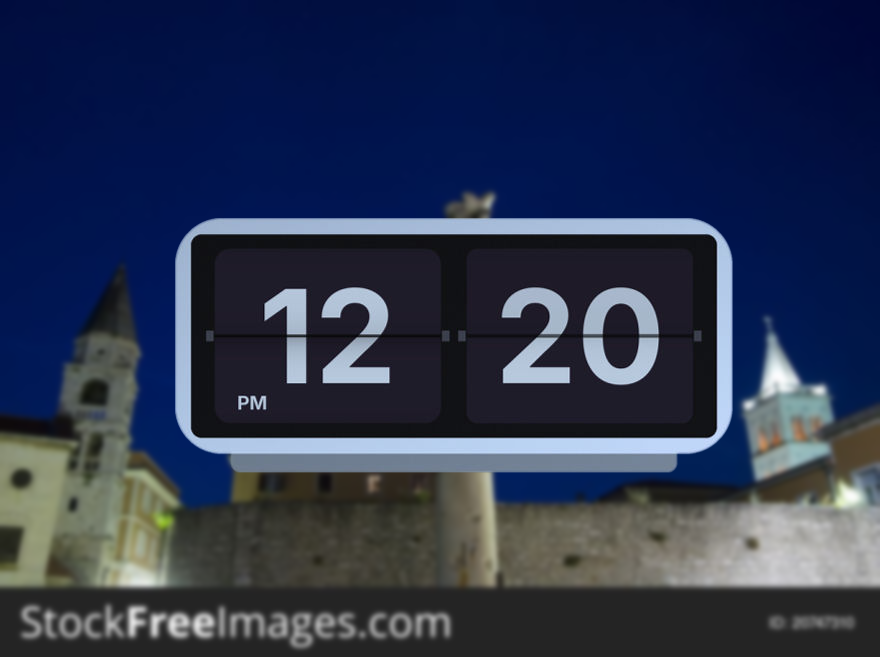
12:20
